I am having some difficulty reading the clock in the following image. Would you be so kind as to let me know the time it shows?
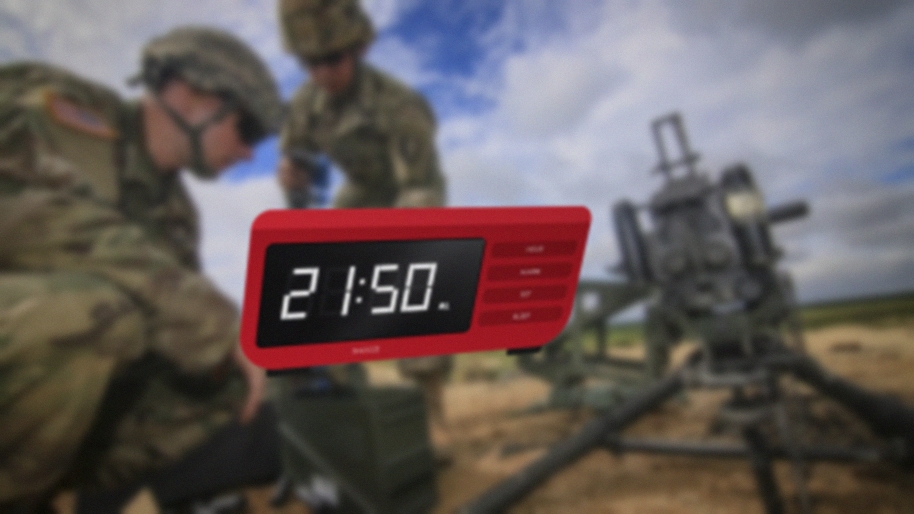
21:50
